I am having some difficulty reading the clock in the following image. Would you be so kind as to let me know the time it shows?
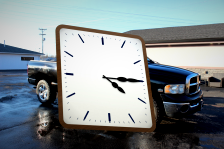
4:15
